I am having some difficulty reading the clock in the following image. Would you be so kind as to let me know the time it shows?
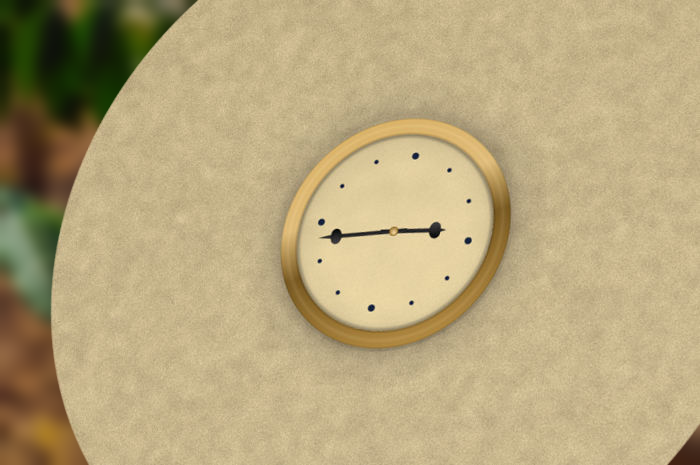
2:43
